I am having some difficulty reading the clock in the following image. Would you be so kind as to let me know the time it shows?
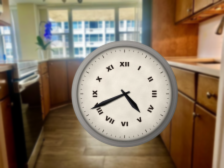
4:41
